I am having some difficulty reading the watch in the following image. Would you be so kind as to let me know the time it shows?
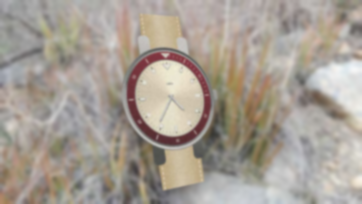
4:36
